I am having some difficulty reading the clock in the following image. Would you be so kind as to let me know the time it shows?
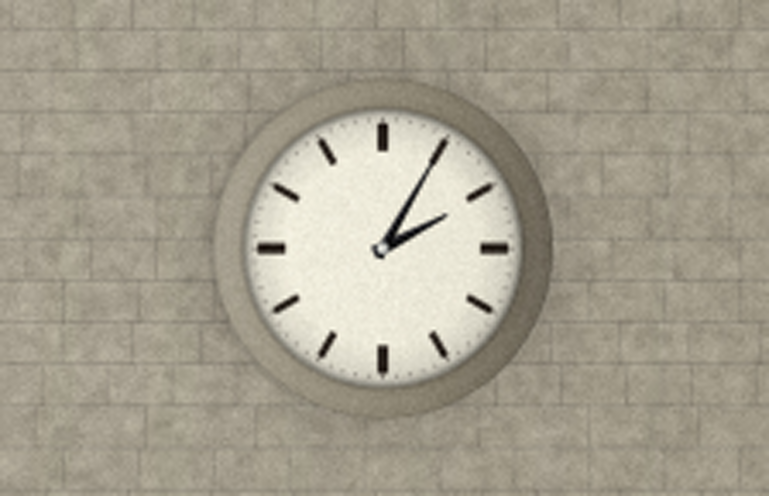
2:05
